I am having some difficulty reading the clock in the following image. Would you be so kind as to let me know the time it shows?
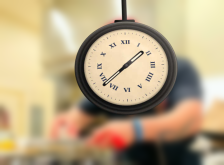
1:38
